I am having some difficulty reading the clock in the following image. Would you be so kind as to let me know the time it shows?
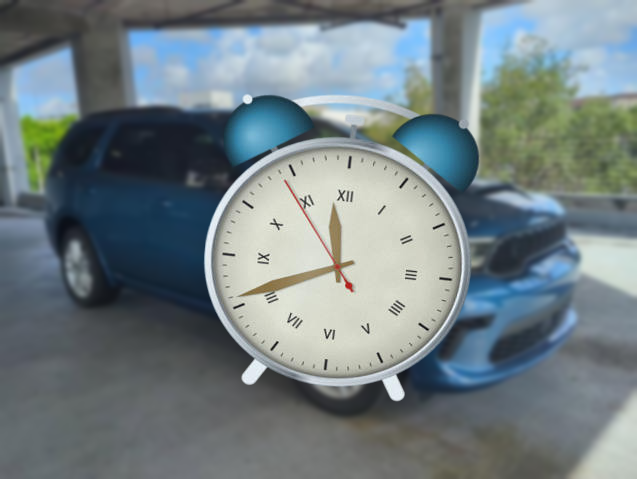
11:40:54
